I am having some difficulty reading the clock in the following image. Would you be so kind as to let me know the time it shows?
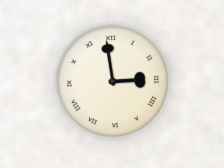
2:59
